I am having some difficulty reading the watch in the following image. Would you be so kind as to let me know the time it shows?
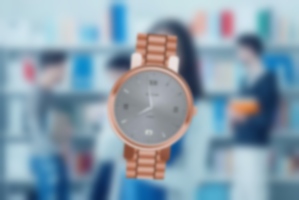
7:58
